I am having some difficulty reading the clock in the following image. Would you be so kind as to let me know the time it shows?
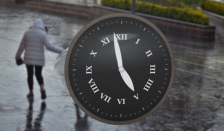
4:58
